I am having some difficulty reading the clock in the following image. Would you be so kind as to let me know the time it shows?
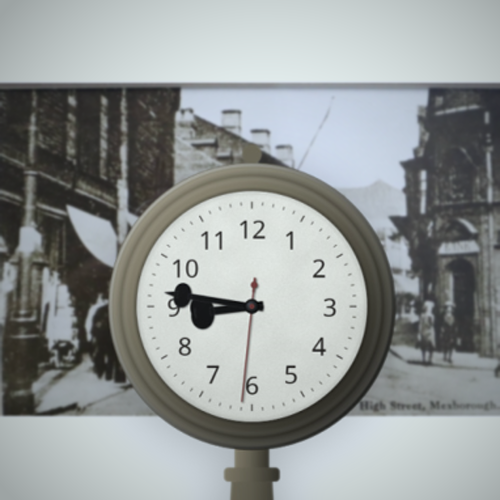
8:46:31
